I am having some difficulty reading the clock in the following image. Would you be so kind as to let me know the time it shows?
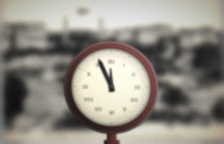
11:56
